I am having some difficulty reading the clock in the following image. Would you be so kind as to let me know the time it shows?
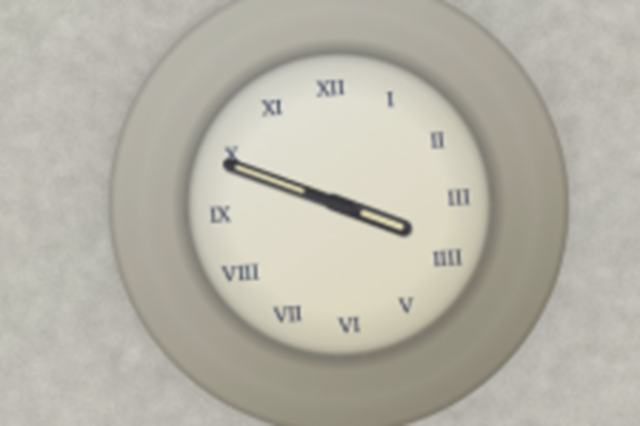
3:49
